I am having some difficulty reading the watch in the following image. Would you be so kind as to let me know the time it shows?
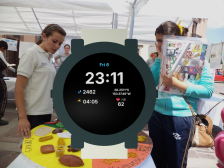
23:11
